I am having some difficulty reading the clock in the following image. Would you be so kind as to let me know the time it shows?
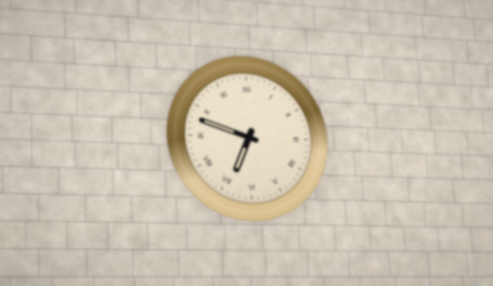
6:48
